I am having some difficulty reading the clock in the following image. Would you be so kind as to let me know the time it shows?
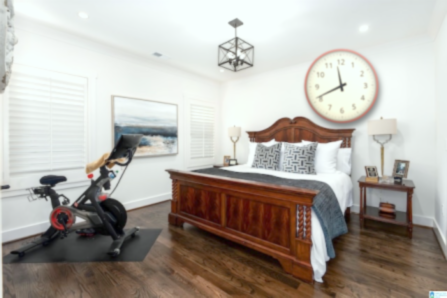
11:41
